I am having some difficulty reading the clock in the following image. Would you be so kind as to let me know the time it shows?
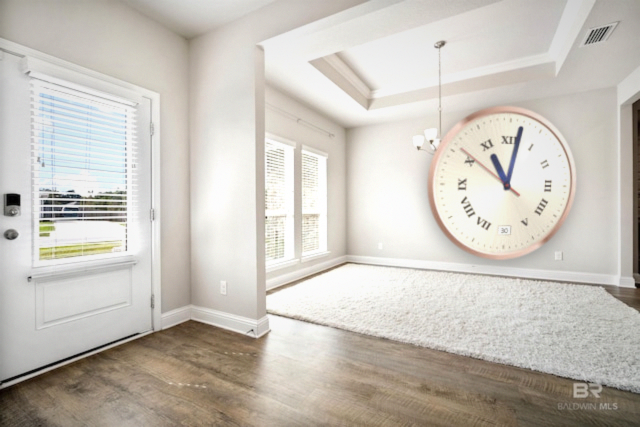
11:01:51
